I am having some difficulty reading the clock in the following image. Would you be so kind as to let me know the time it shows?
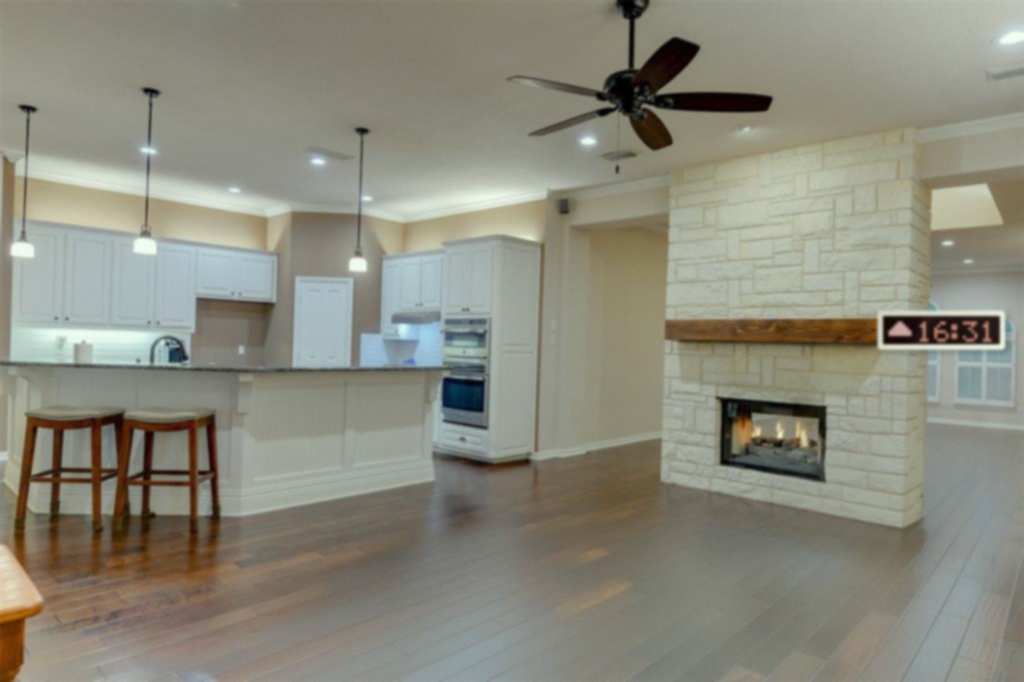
16:31
